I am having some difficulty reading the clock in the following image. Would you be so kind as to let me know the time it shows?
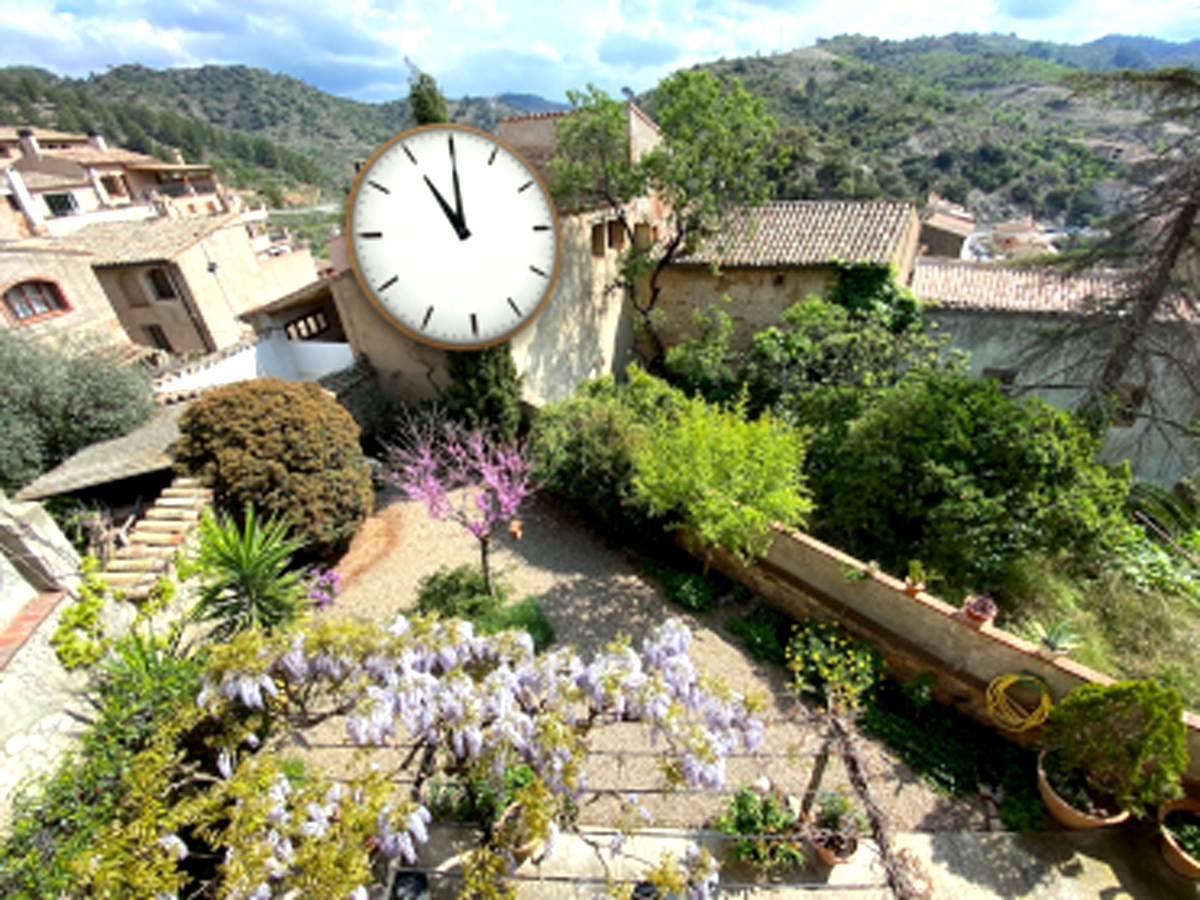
11:00
